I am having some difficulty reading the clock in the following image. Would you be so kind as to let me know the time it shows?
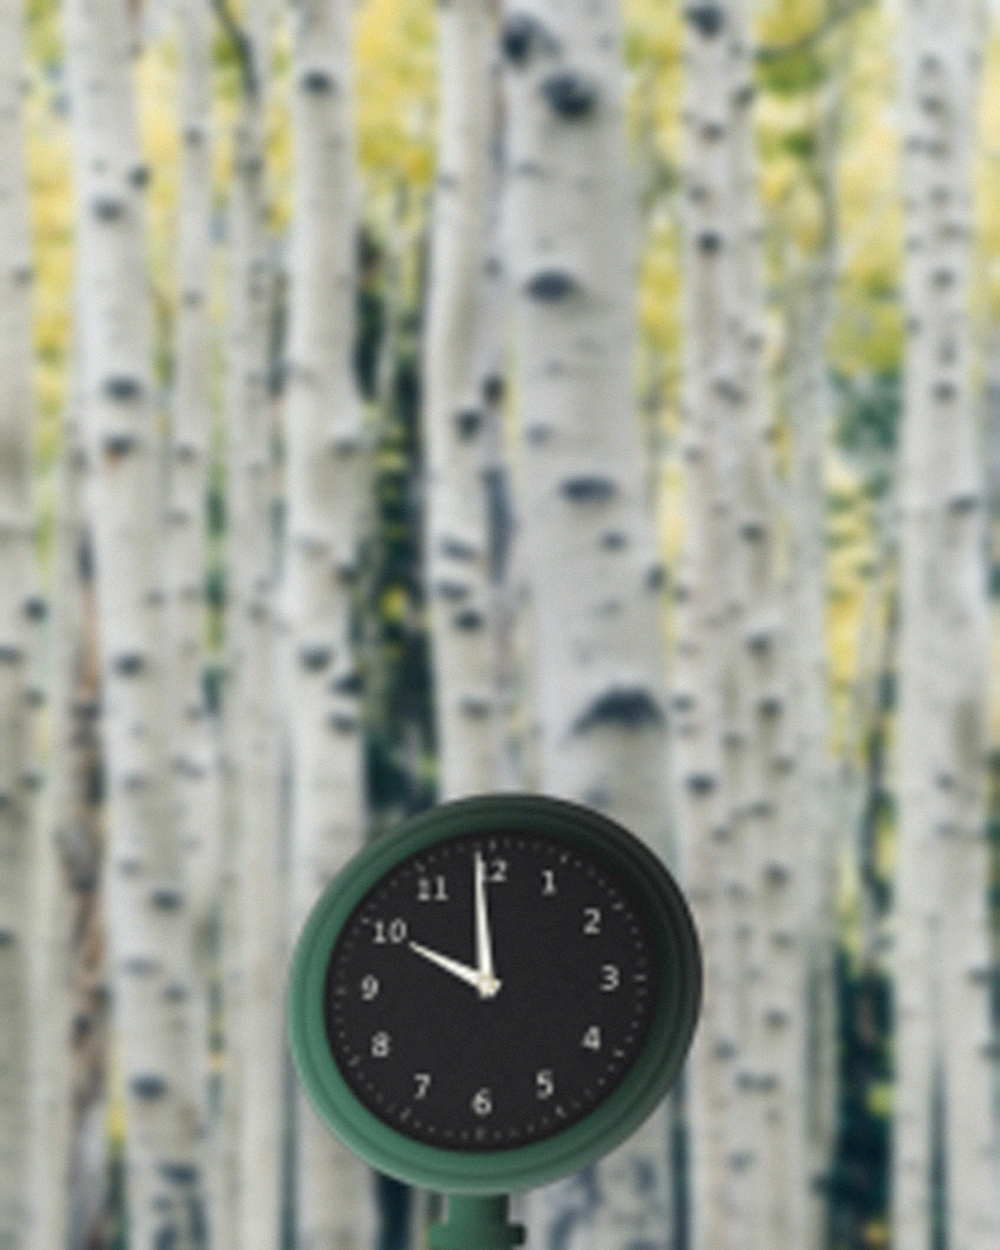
9:59
